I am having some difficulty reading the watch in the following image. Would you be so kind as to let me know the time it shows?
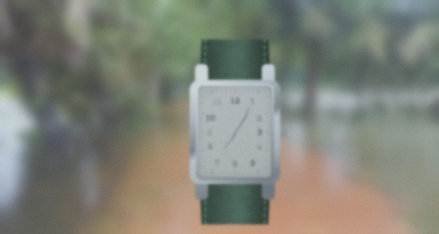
7:05
